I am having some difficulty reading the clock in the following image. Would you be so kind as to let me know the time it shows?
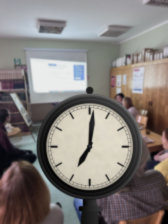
7:01
